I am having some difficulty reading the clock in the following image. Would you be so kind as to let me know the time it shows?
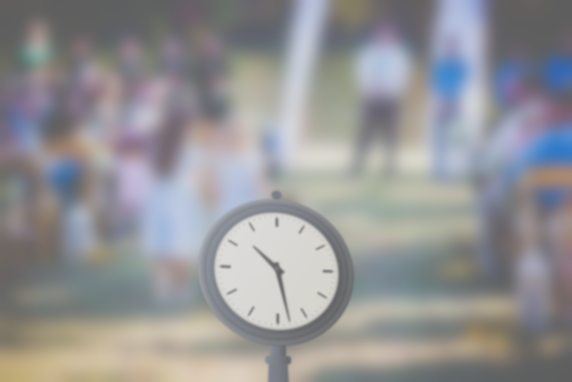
10:28
